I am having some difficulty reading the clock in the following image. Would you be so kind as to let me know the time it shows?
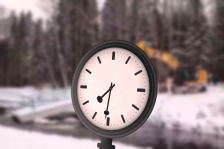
7:31
